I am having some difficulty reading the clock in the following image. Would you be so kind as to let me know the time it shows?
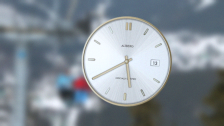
5:40
